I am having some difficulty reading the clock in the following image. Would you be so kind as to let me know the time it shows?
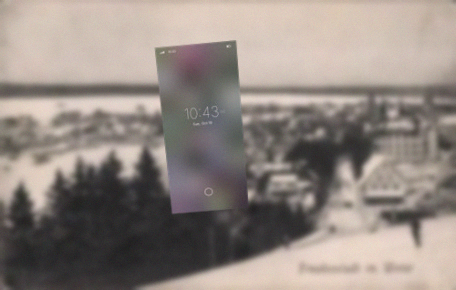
10:43
